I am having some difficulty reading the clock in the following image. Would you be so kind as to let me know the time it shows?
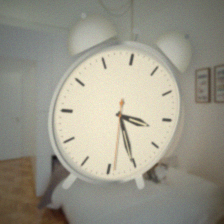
3:25:29
